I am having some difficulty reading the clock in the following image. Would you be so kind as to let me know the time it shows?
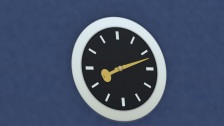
8:12
